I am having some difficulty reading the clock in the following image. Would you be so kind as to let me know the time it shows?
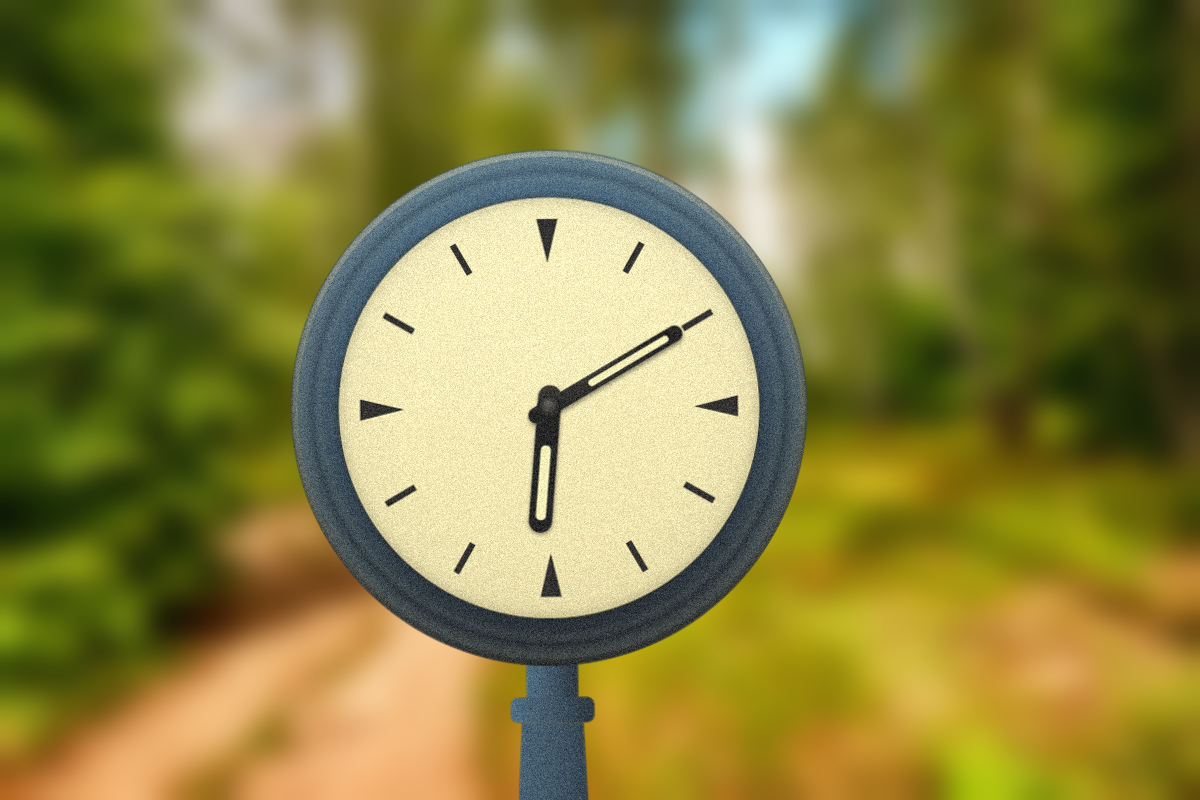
6:10
